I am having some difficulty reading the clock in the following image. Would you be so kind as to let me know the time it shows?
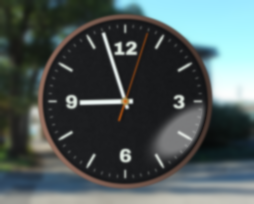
8:57:03
